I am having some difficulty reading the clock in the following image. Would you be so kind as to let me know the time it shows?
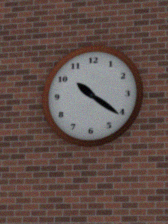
10:21
